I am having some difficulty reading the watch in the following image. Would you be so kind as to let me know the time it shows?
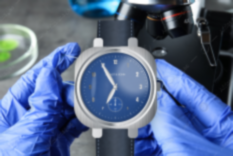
6:55
